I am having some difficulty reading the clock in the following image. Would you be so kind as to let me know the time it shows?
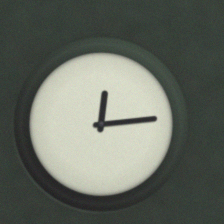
12:14
